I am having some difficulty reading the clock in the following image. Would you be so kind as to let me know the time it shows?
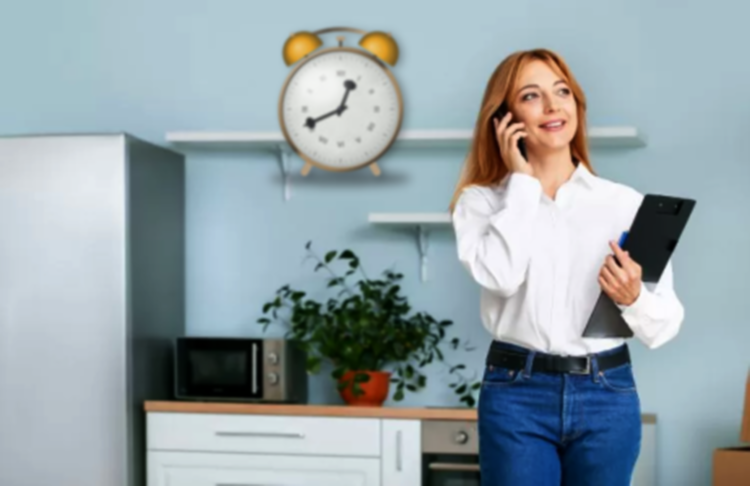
12:41
